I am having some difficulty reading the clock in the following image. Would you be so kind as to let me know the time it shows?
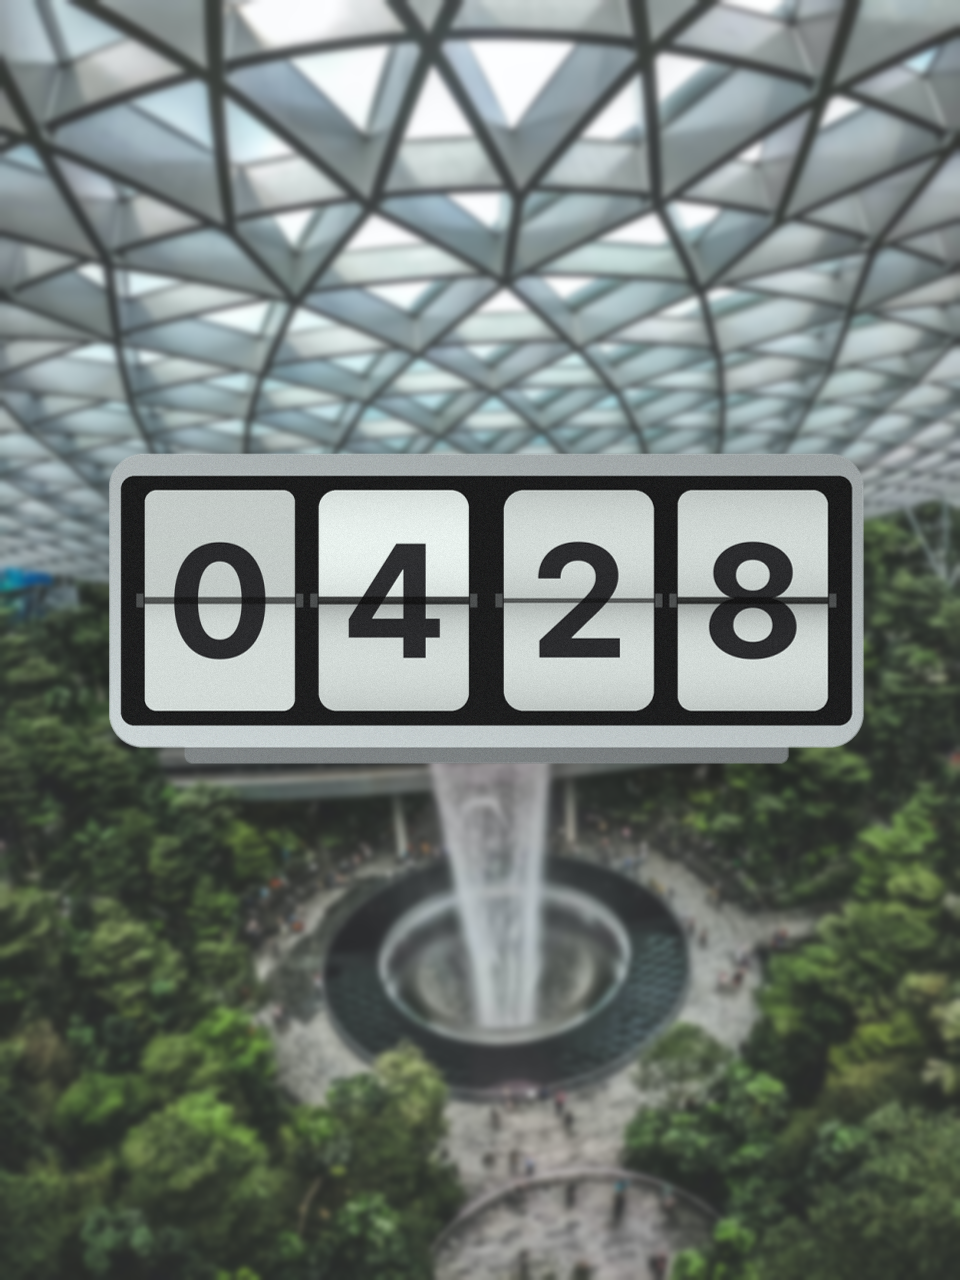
4:28
